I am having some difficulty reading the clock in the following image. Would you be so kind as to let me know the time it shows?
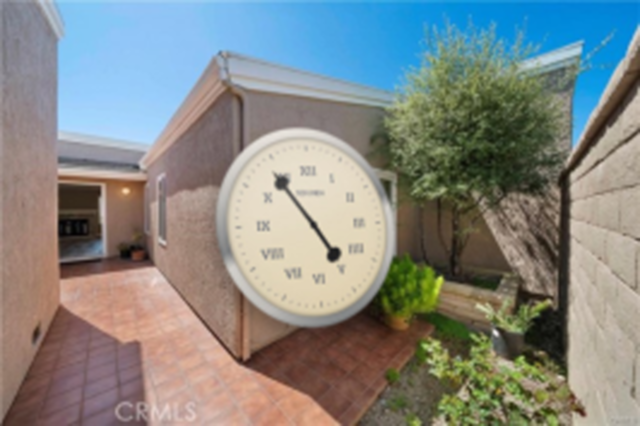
4:54
